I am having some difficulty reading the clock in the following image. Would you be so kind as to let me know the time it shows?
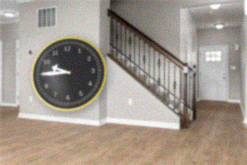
9:45
